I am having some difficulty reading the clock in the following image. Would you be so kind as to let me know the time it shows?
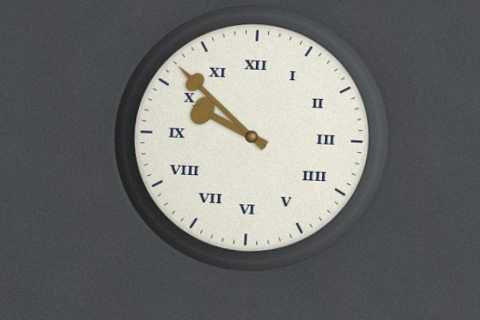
9:52
